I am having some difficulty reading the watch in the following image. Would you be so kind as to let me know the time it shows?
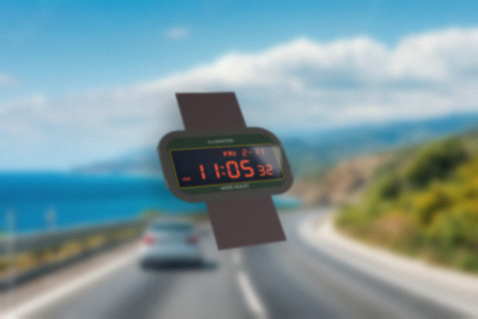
11:05:32
